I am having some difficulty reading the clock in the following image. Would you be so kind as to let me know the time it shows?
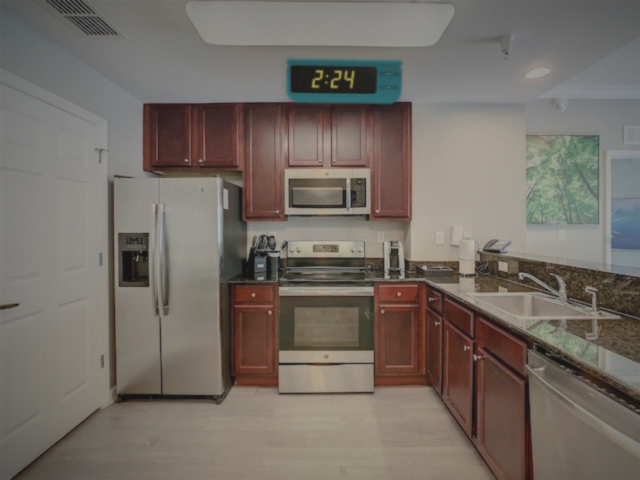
2:24
